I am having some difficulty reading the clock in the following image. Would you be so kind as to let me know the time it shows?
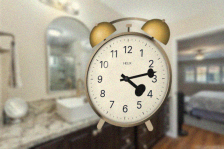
4:13
